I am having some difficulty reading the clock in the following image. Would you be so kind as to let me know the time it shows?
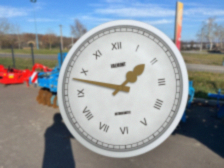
1:48
